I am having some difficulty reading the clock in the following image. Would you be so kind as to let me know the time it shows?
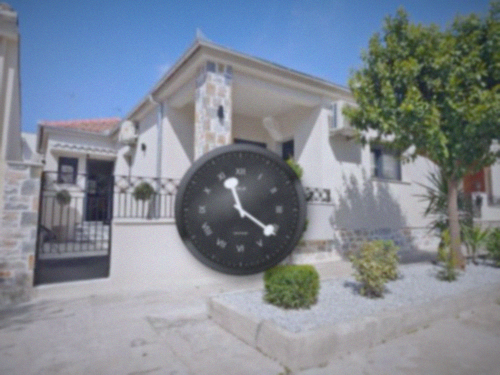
11:21
